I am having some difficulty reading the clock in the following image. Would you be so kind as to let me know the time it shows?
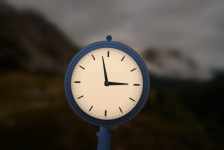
2:58
